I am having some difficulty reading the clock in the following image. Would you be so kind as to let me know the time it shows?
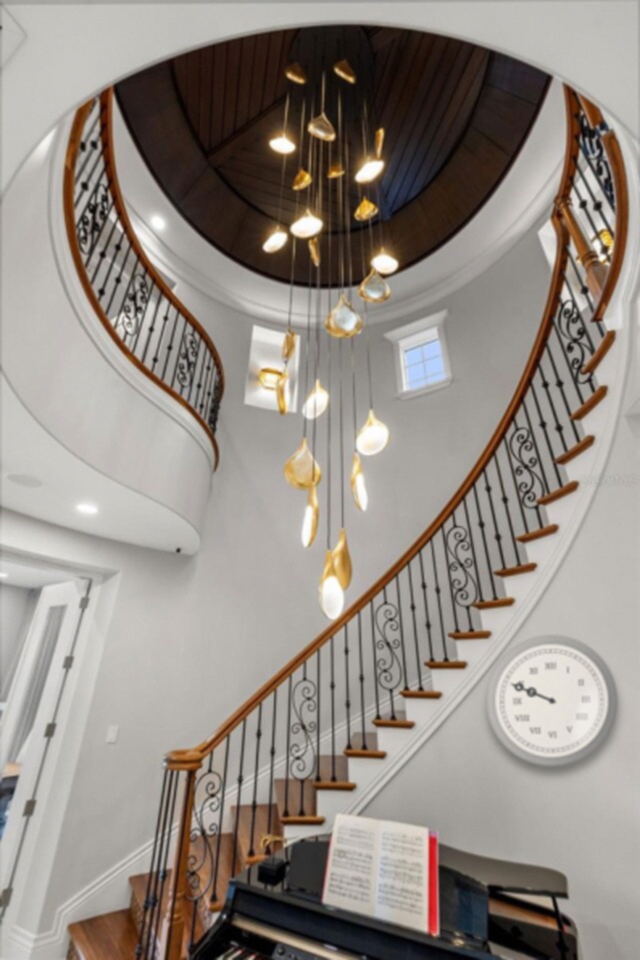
9:49
